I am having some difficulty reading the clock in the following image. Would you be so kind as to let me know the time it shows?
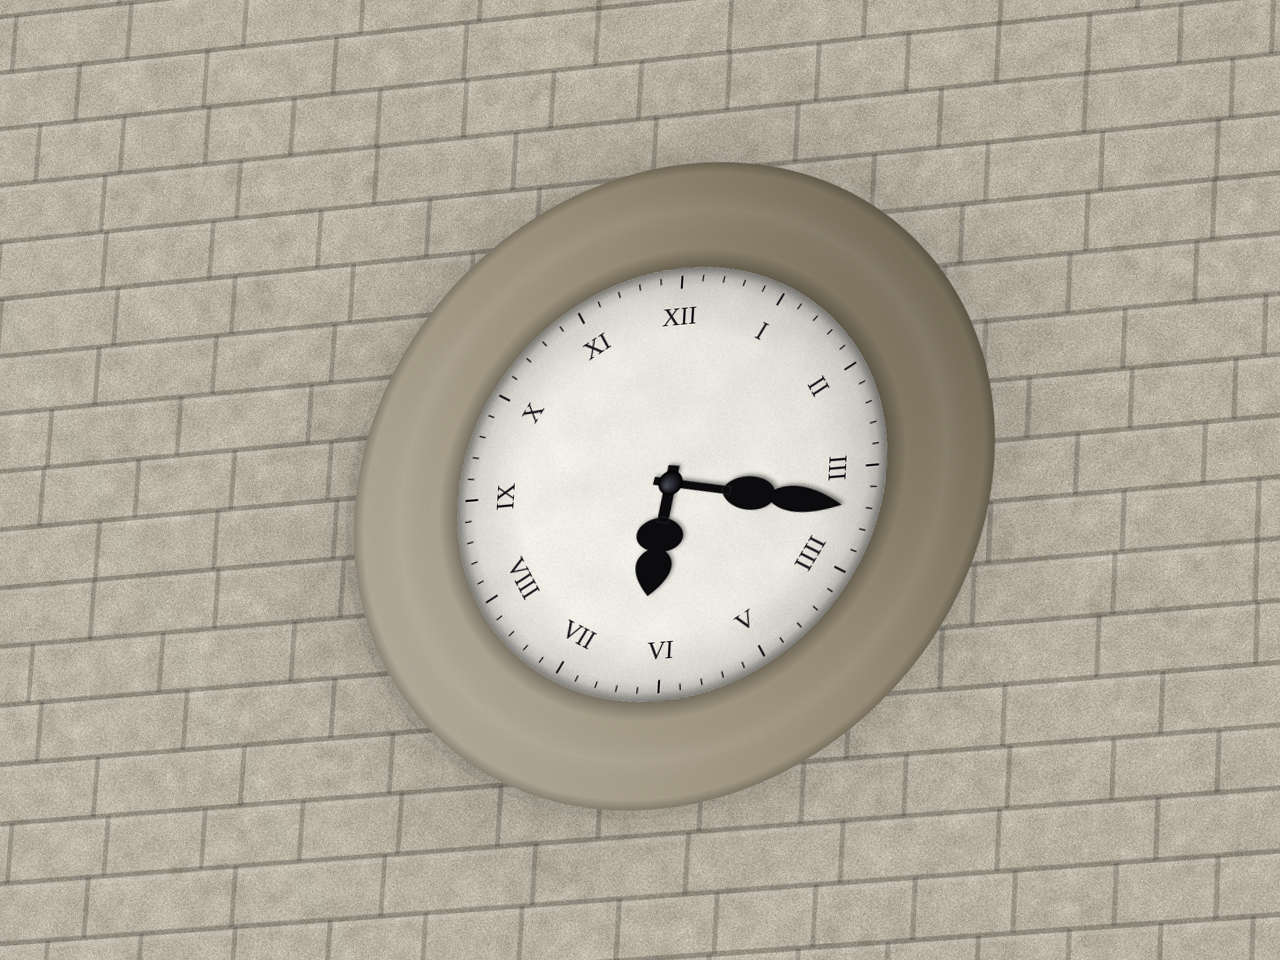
6:17
